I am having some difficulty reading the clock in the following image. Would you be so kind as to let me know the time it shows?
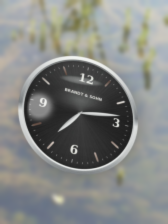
7:13
